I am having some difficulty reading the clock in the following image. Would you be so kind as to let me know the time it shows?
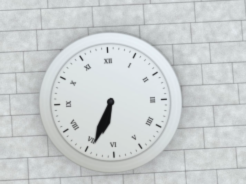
6:34
